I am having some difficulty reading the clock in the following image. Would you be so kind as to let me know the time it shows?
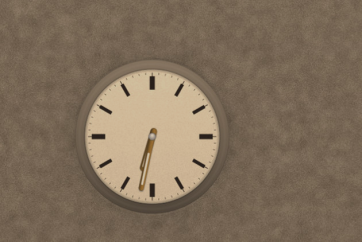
6:32
